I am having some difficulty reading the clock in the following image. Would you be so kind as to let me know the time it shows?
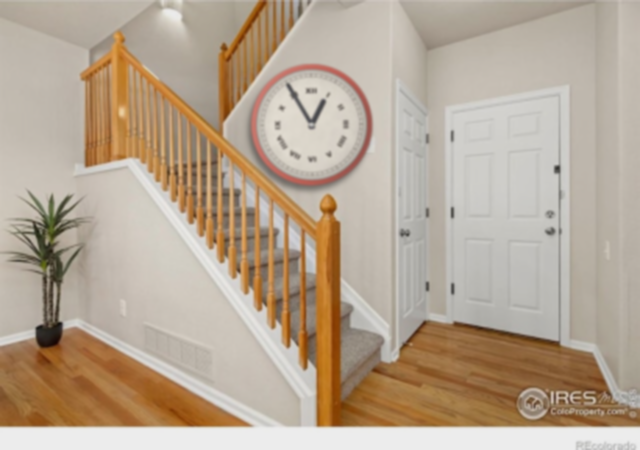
12:55
